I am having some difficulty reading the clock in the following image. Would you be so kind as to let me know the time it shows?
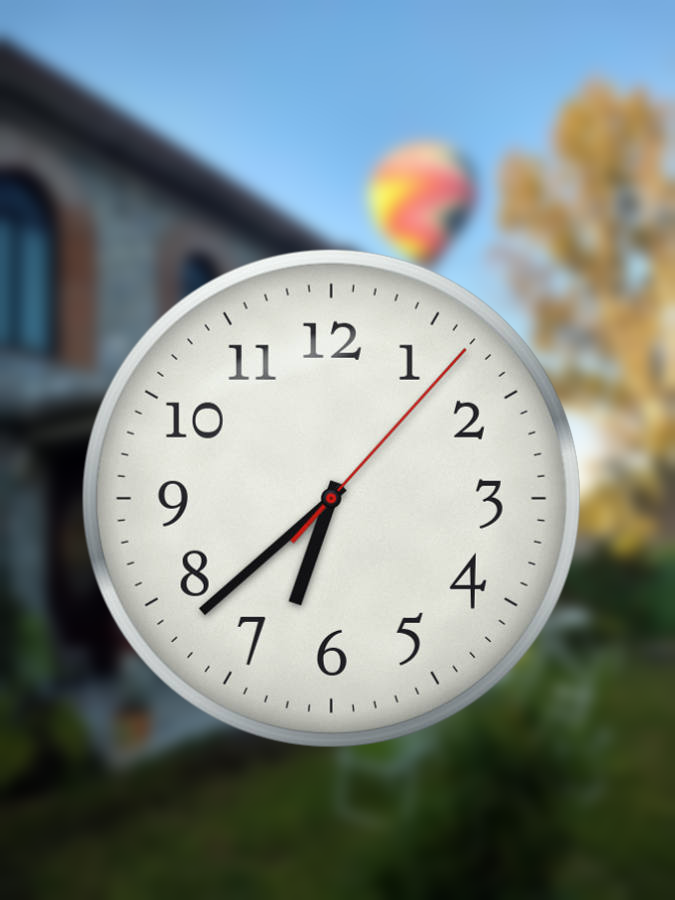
6:38:07
